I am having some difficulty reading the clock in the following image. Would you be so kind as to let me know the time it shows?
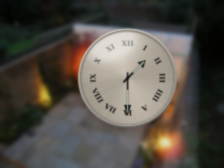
1:30
